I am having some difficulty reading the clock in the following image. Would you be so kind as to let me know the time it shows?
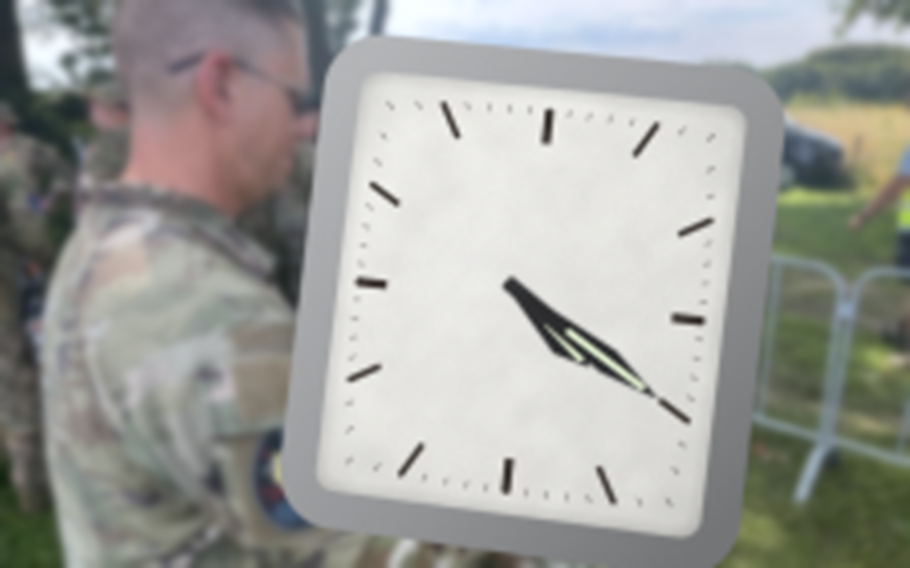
4:20
